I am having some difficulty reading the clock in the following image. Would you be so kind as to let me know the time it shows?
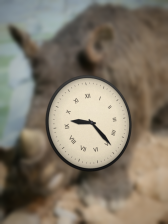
9:24
